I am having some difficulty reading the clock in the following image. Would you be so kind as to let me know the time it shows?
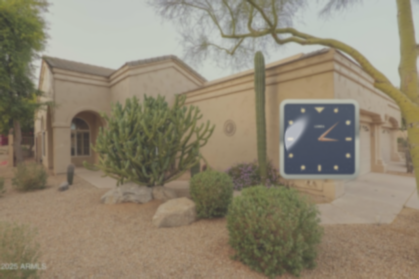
3:08
